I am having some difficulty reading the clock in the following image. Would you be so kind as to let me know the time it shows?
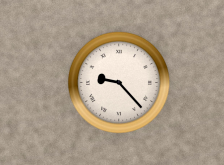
9:23
